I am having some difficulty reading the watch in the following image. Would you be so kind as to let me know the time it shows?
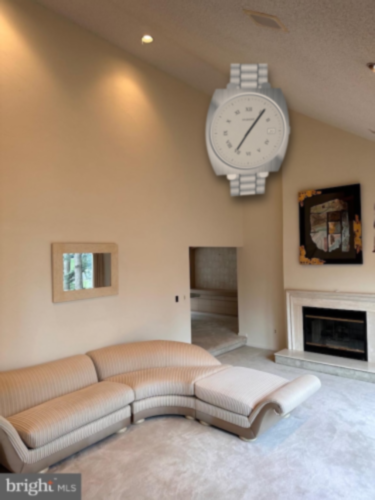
7:06
